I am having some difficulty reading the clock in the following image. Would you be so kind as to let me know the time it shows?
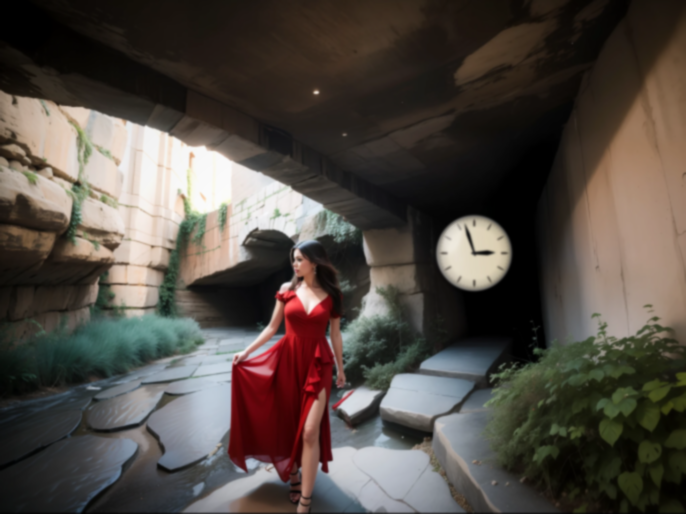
2:57
